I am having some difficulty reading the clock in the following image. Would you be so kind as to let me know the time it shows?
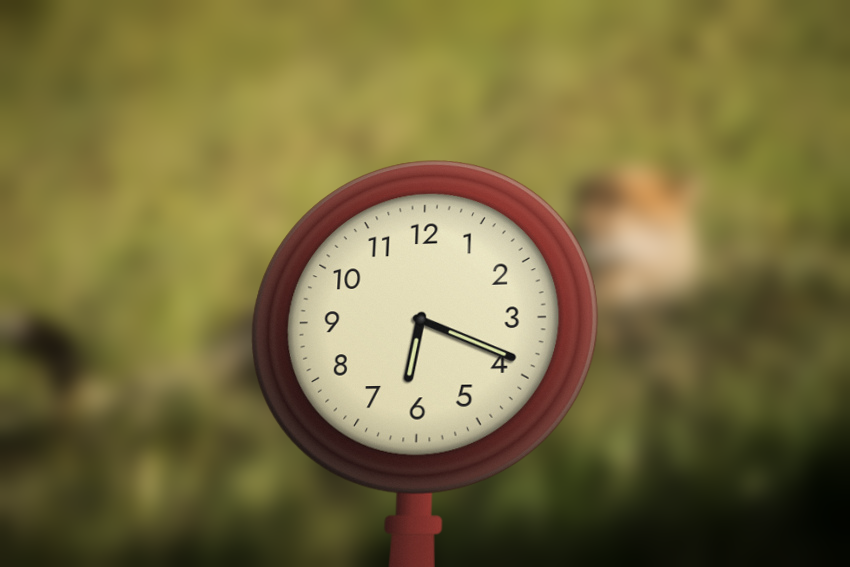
6:19
